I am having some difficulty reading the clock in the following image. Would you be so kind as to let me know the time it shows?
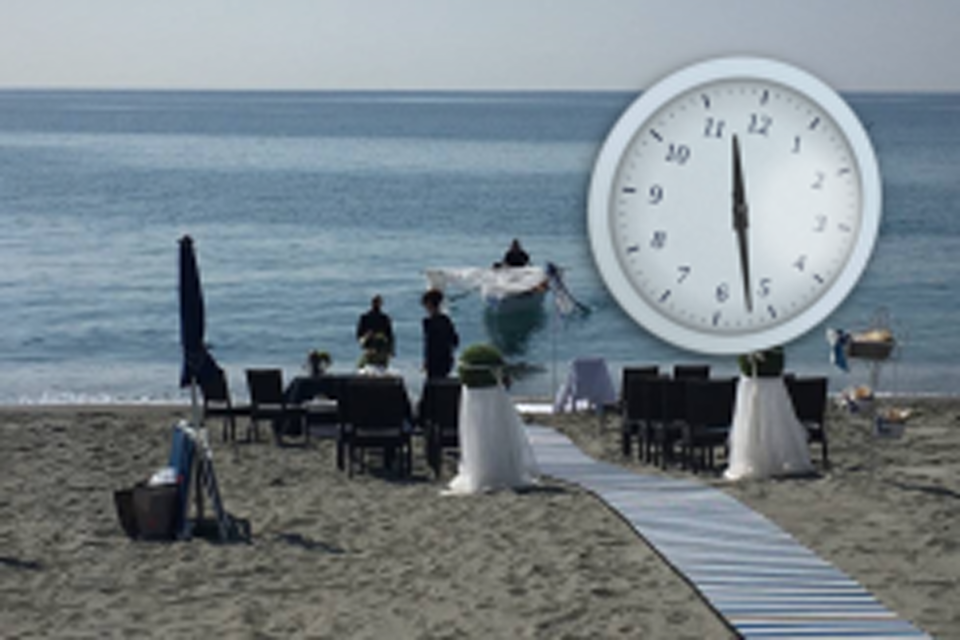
11:27
